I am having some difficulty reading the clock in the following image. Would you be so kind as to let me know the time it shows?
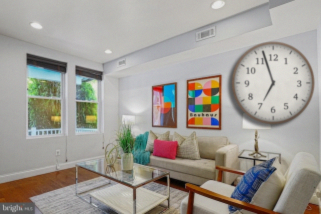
6:57
